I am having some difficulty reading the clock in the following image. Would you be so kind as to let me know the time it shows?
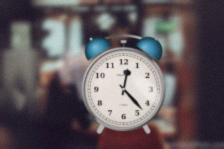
12:23
